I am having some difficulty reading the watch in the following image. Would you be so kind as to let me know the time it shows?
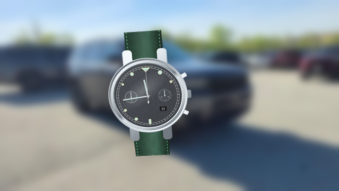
11:44
